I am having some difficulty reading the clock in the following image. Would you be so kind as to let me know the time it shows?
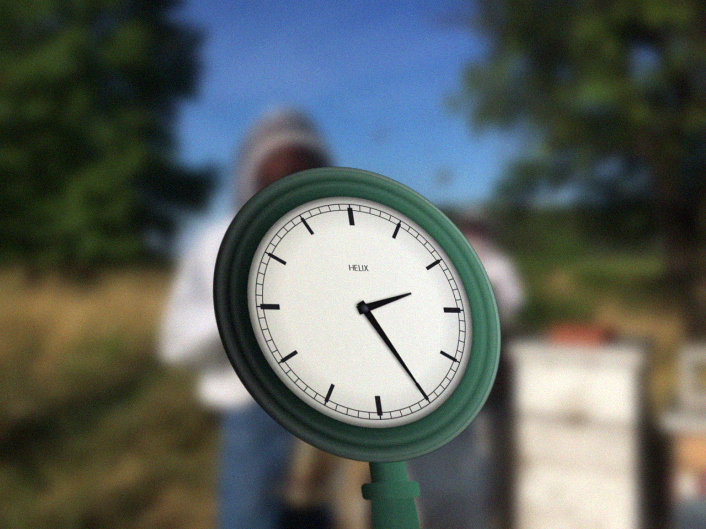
2:25
